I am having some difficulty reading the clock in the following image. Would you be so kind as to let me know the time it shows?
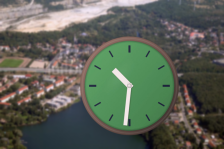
10:31
